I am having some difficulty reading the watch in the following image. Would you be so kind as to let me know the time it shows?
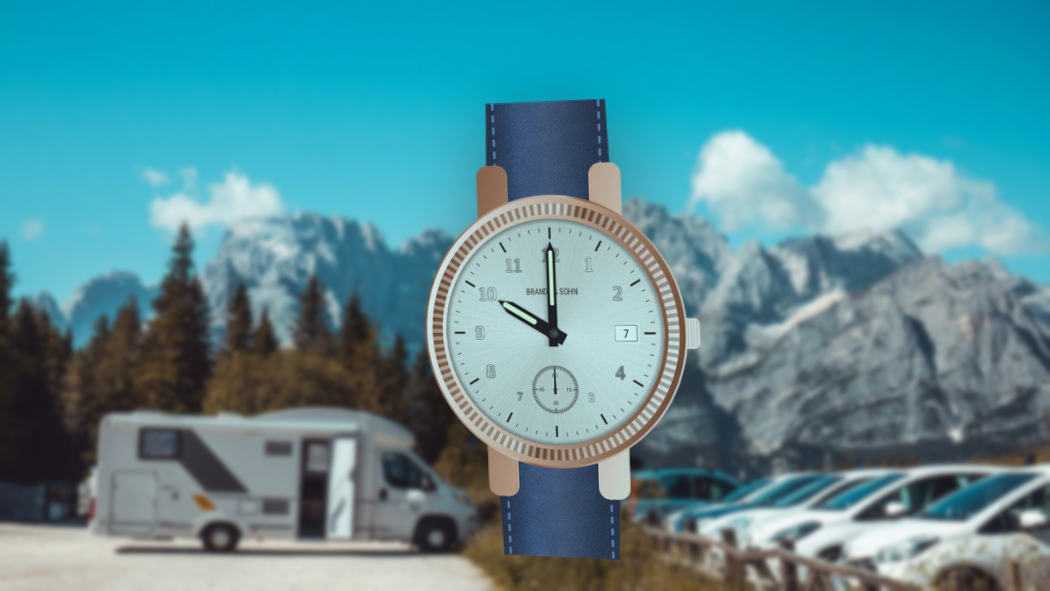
10:00
